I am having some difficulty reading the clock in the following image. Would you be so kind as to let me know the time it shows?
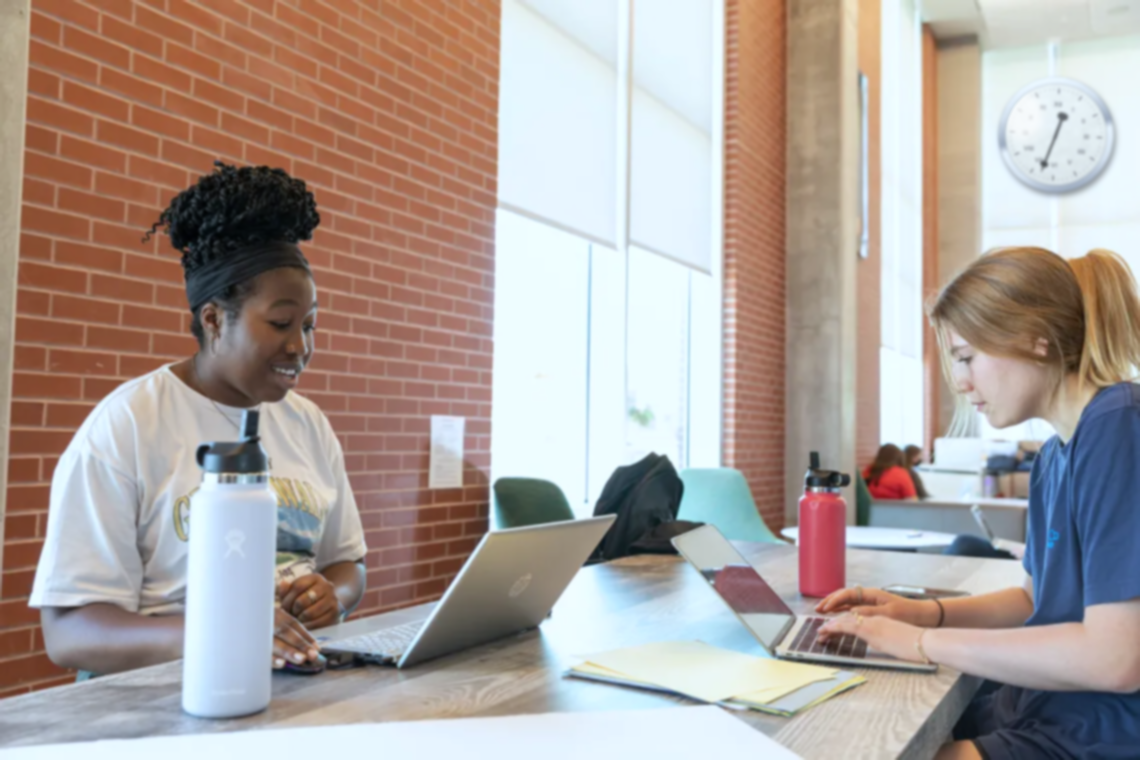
12:33
